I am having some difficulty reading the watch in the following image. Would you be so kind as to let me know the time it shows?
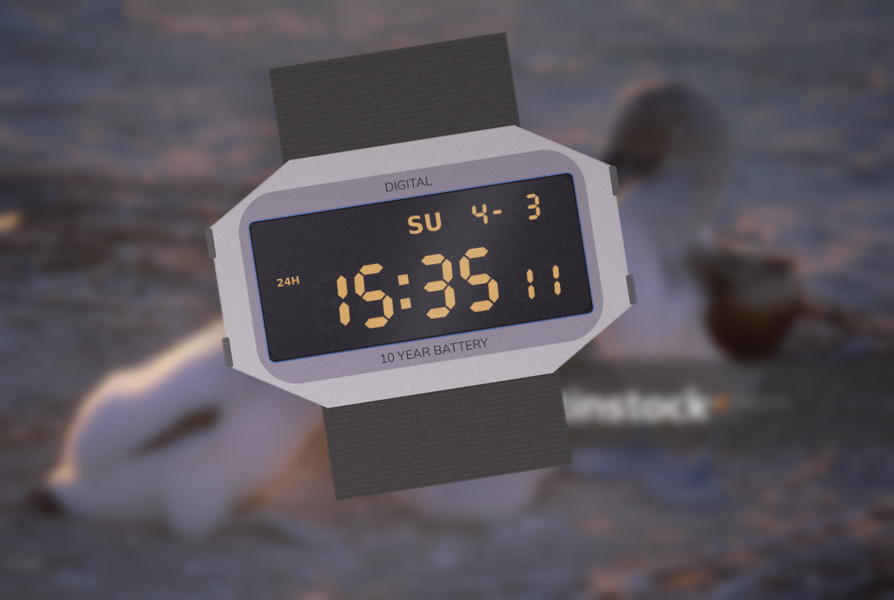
15:35:11
